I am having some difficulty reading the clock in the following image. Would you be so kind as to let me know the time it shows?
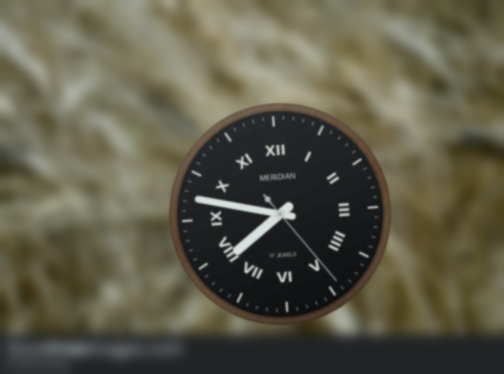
7:47:24
